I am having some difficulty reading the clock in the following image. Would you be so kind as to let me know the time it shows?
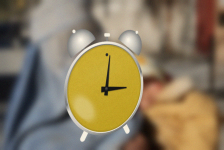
3:01
